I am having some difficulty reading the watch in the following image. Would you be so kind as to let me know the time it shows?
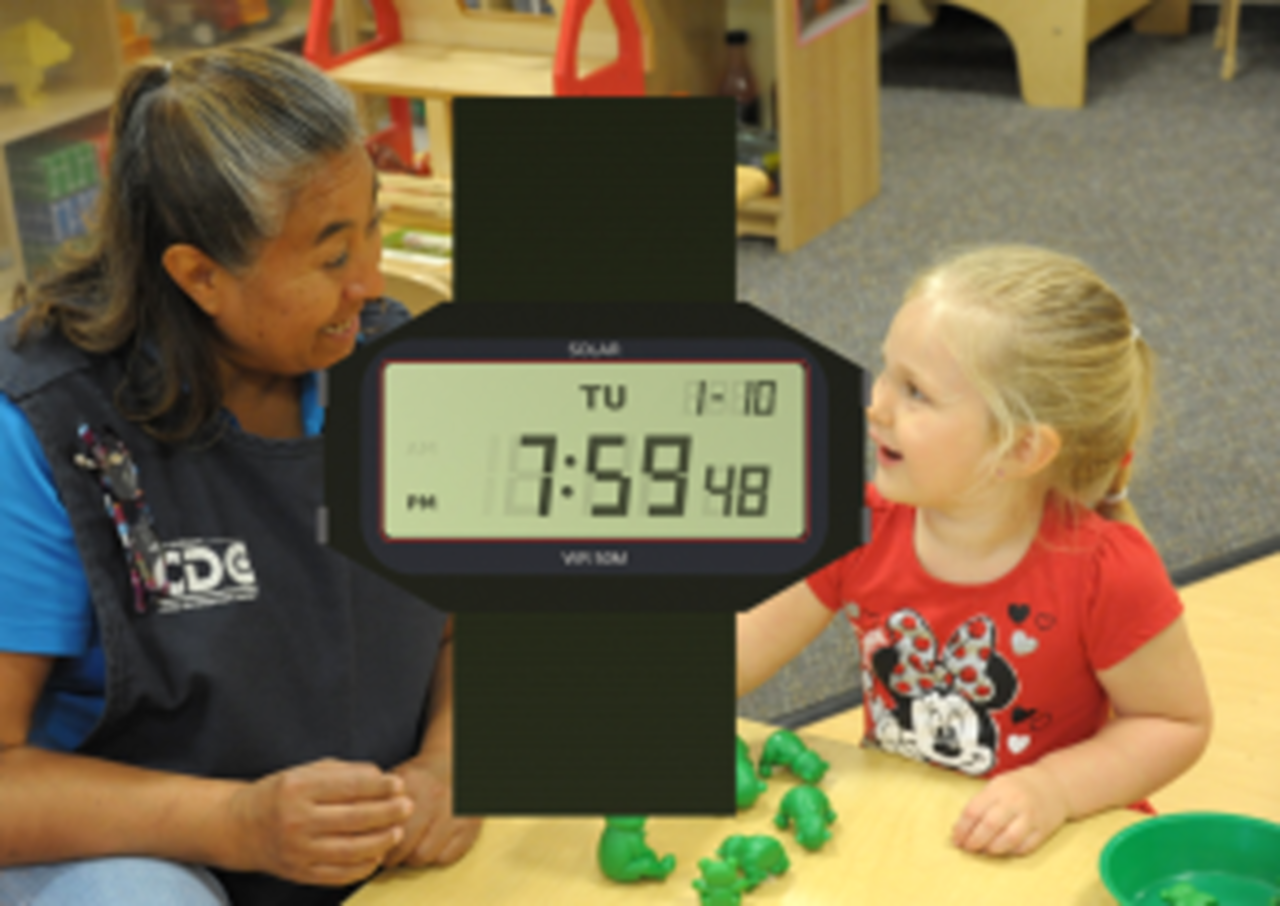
7:59:48
